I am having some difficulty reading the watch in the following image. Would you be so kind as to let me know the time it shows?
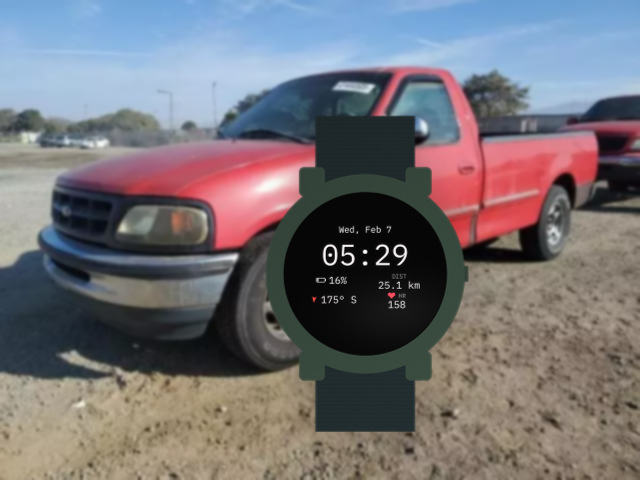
5:29
